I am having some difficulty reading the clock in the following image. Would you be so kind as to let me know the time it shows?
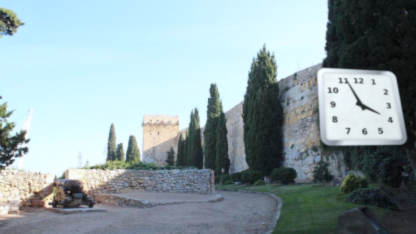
3:56
